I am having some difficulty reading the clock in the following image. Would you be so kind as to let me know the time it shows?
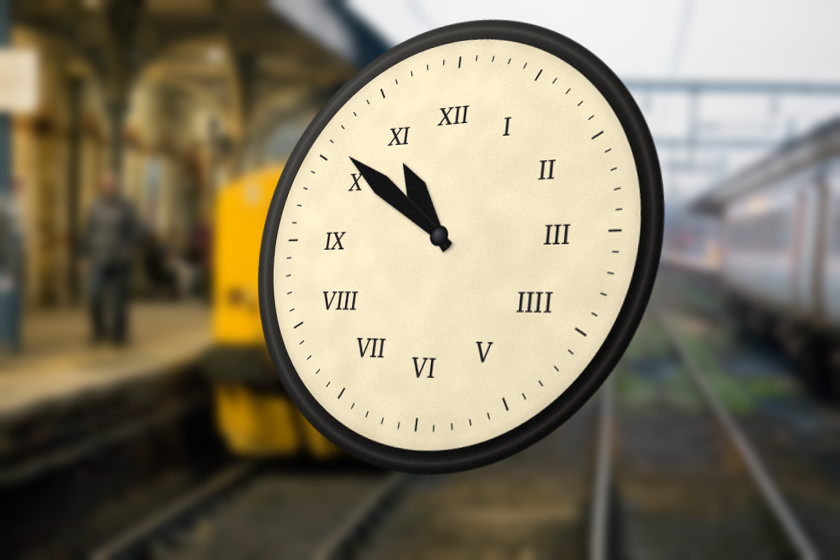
10:51
